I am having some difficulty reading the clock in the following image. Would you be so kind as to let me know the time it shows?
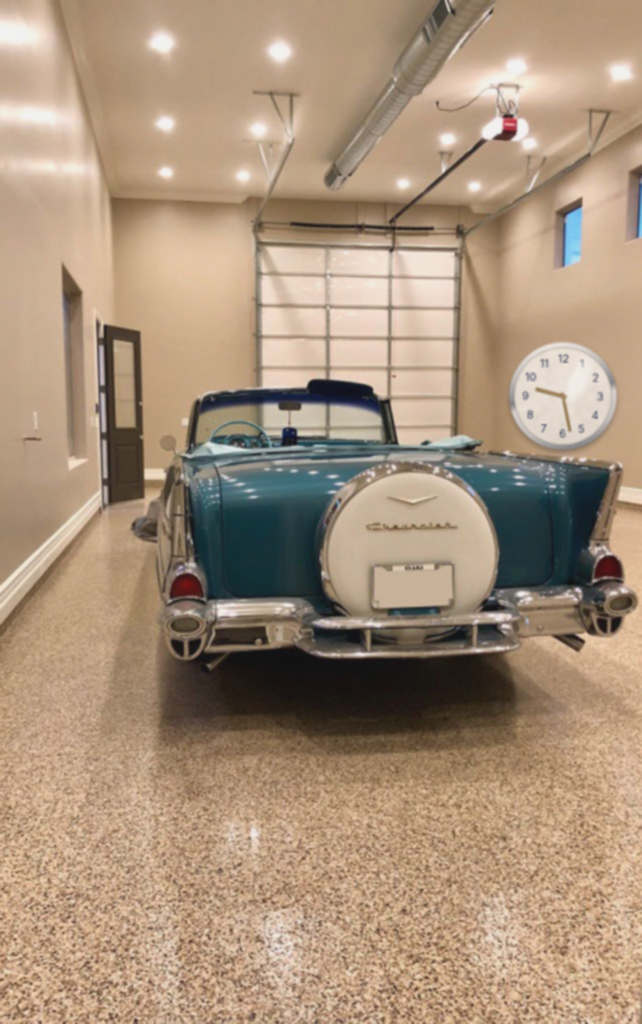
9:28
